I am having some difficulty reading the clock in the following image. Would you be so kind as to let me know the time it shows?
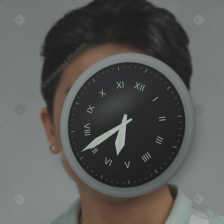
5:36
